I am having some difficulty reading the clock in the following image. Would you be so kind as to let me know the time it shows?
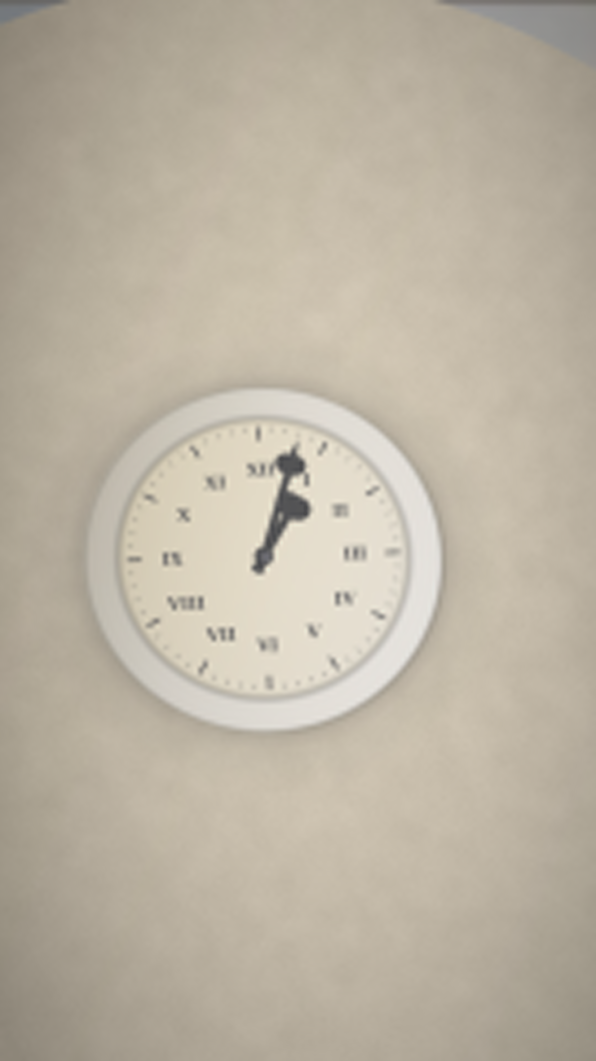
1:03
